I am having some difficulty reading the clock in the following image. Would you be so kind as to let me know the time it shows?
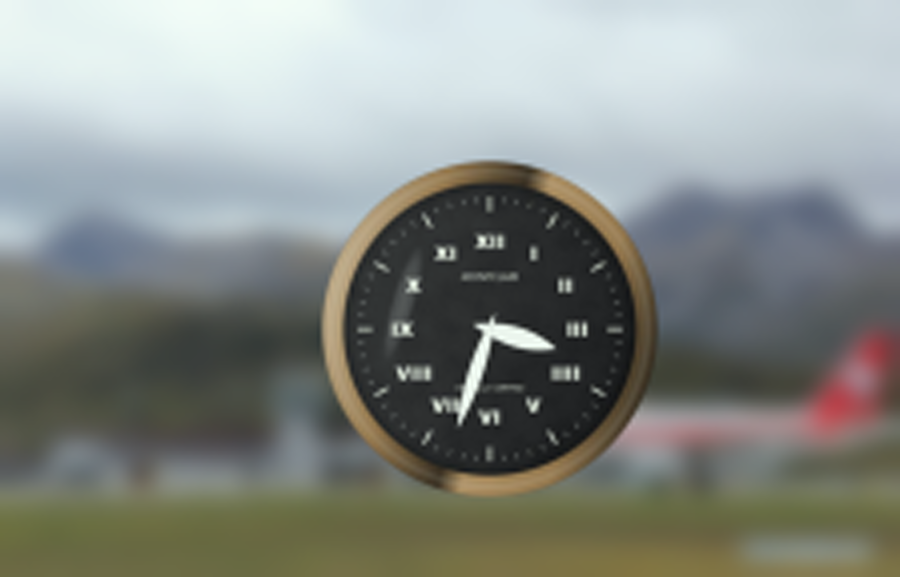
3:33
